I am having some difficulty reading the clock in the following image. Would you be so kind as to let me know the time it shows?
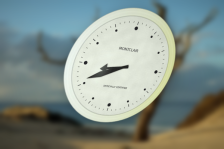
8:41
